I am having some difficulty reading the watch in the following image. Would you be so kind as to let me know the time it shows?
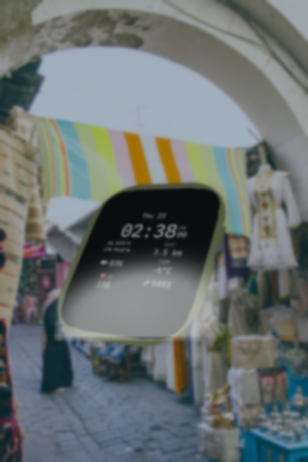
2:38
